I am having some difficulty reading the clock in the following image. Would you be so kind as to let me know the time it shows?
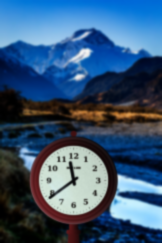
11:39
